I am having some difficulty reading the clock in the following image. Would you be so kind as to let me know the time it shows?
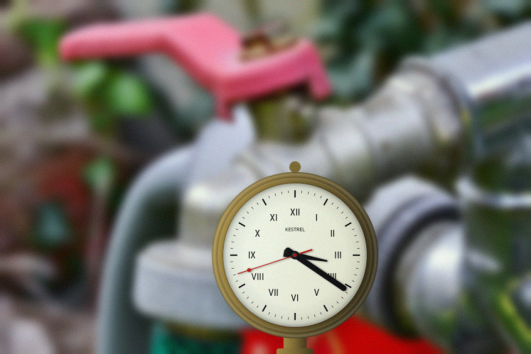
3:20:42
